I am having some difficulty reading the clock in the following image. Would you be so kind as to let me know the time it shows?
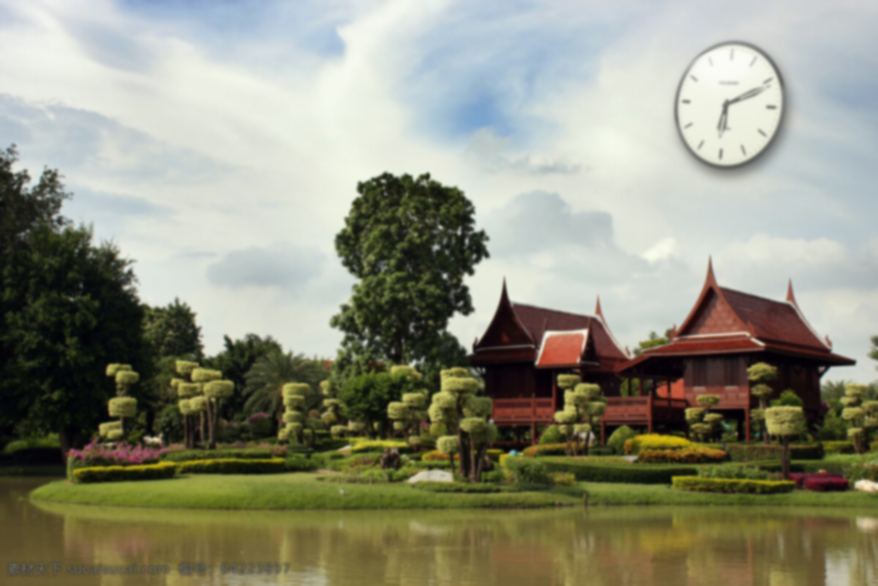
6:11
